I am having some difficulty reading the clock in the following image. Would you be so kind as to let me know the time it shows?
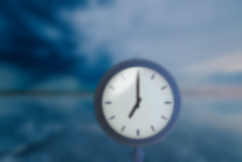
7:00
